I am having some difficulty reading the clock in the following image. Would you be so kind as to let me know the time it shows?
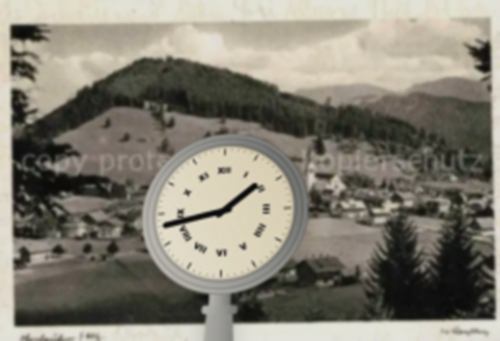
1:43
